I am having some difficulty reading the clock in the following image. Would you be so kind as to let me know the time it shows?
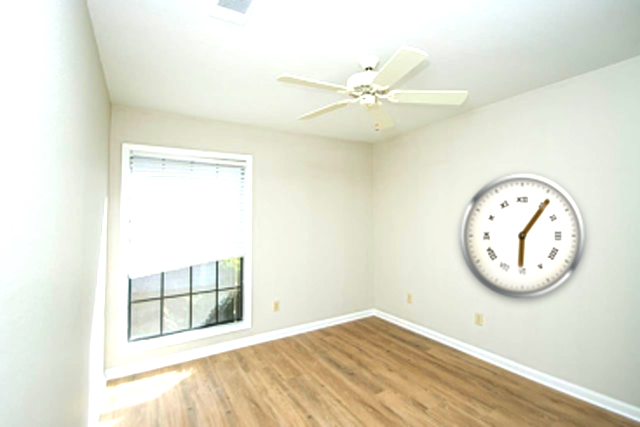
6:06
